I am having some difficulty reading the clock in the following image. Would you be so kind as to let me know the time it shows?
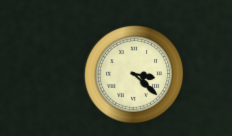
3:22
